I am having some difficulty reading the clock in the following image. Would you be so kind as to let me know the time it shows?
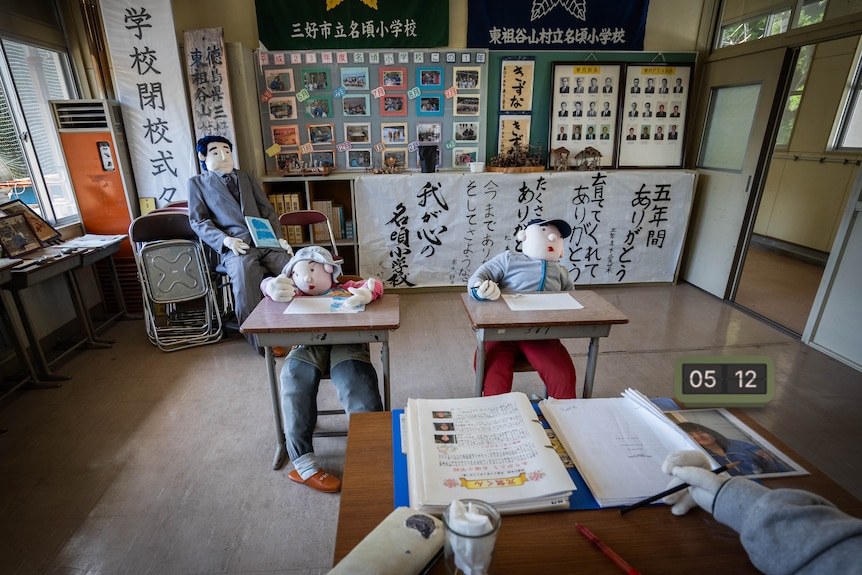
5:12
